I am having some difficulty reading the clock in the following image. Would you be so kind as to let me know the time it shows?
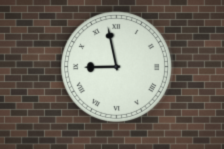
8:58
